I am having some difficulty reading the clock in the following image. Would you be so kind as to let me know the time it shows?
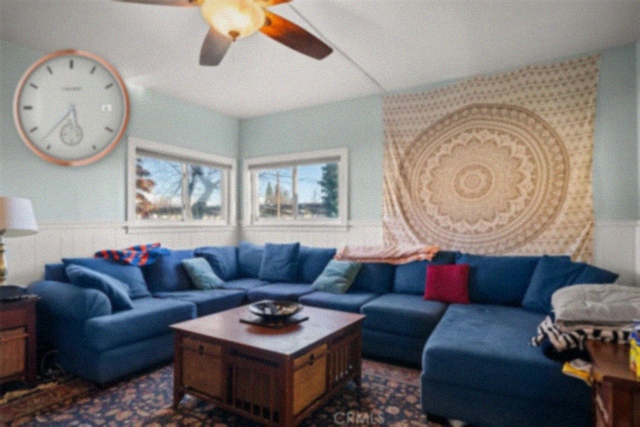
5:37
